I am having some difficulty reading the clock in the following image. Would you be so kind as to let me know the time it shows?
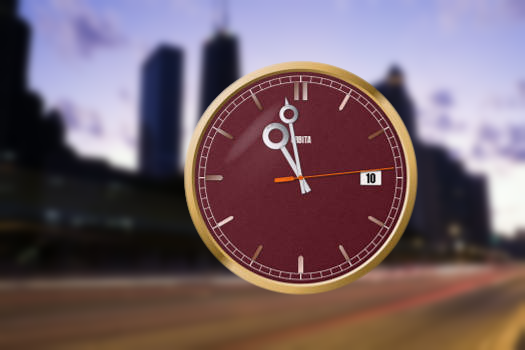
10:58:14
